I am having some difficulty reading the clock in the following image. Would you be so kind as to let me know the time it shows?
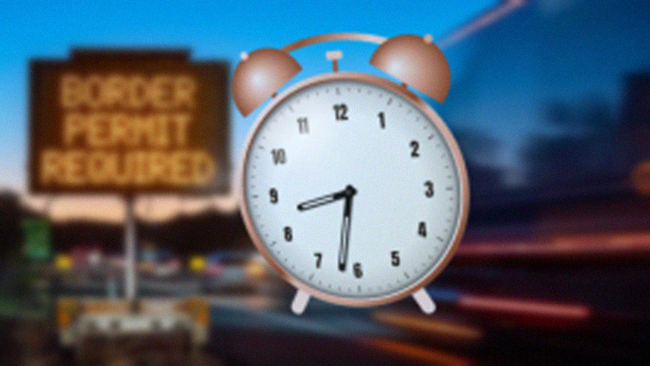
8:32
